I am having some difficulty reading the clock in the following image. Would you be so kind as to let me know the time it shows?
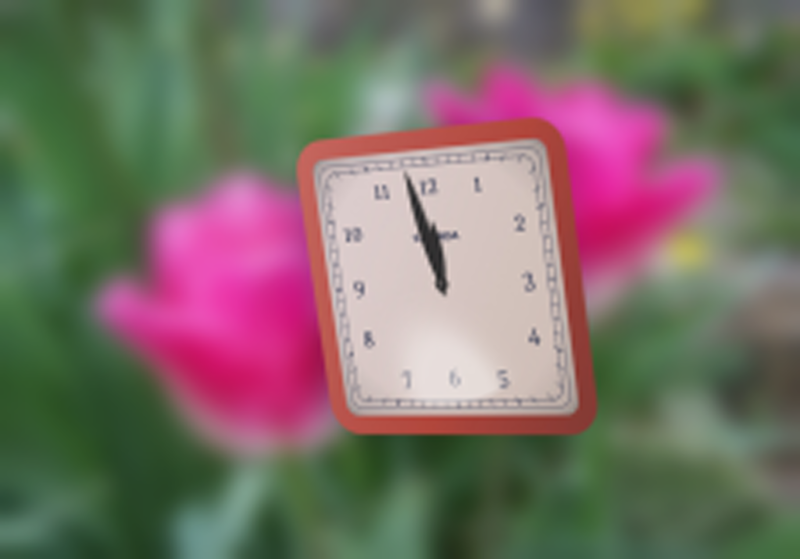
11:58
